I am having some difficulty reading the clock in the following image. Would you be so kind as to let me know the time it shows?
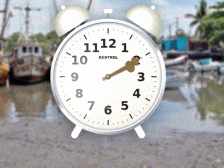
2:10
